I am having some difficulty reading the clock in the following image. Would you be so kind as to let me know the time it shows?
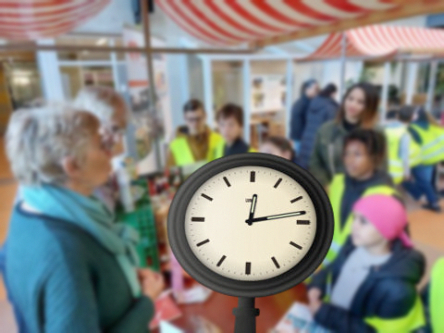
12:13
